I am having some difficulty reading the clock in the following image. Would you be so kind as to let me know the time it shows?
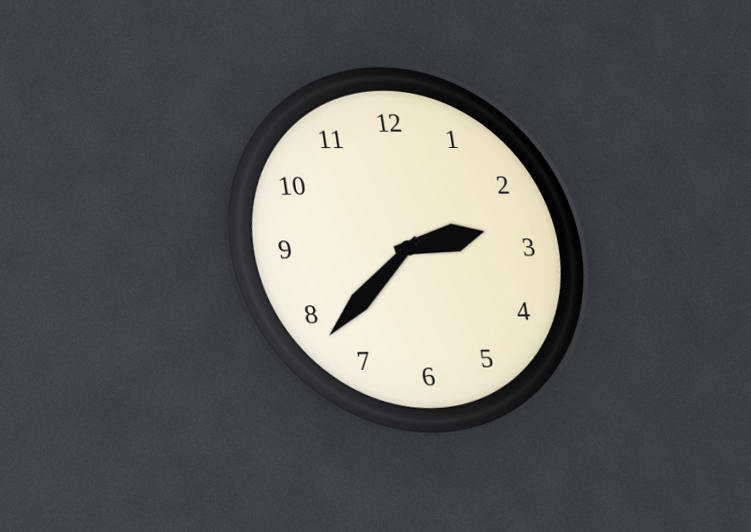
2:38
